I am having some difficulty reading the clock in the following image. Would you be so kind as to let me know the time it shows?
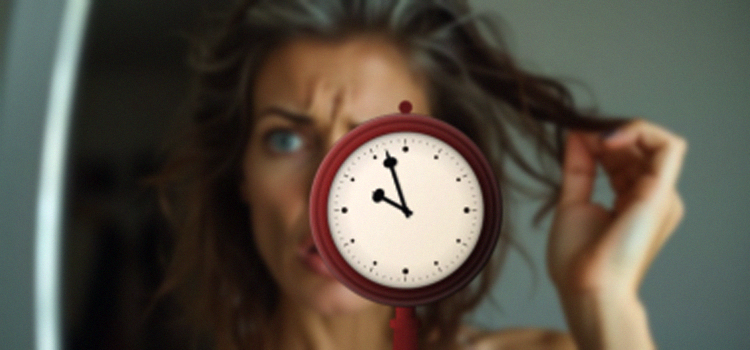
9:57
